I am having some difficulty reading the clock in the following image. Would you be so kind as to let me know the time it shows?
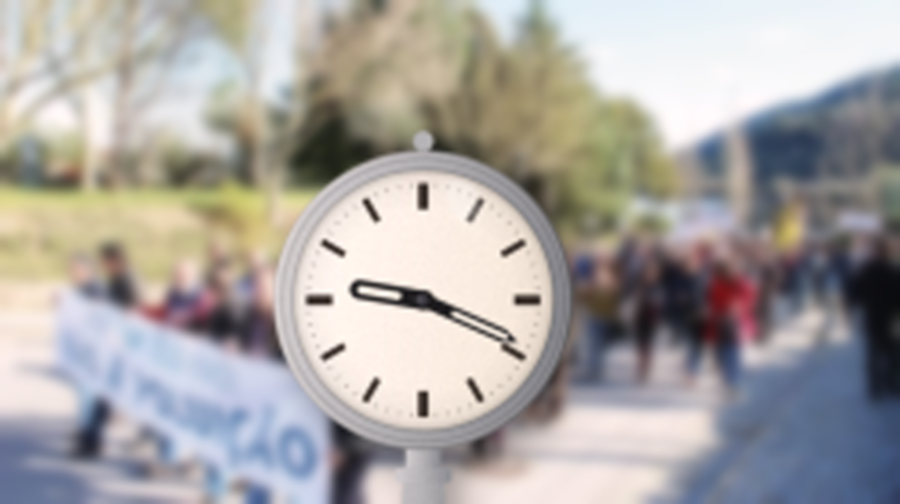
9:19
